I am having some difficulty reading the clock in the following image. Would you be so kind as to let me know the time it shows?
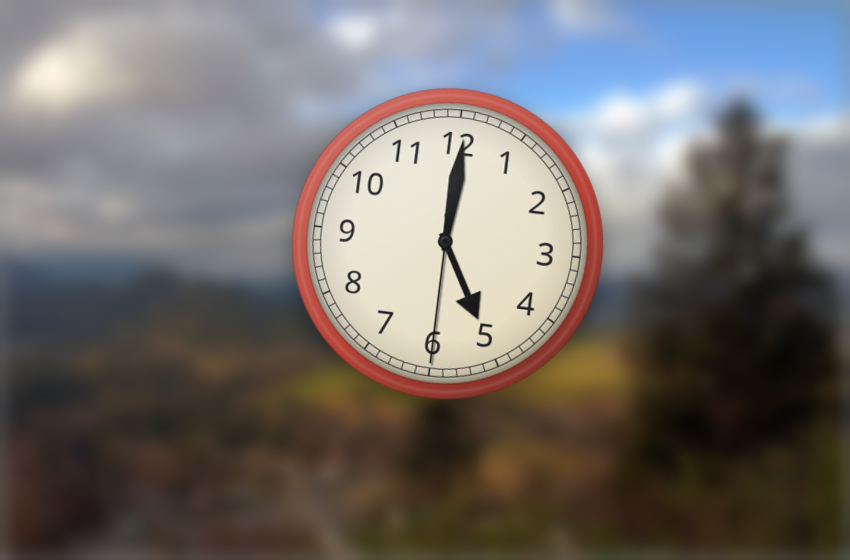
5:00:30
